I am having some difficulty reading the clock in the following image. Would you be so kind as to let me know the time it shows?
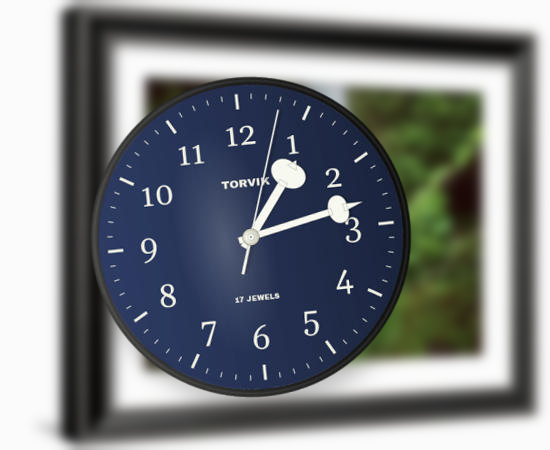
1:13:03
